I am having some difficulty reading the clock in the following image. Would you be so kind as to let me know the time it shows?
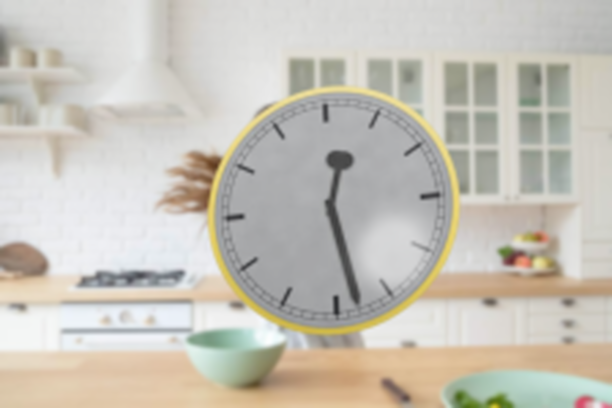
12:28
